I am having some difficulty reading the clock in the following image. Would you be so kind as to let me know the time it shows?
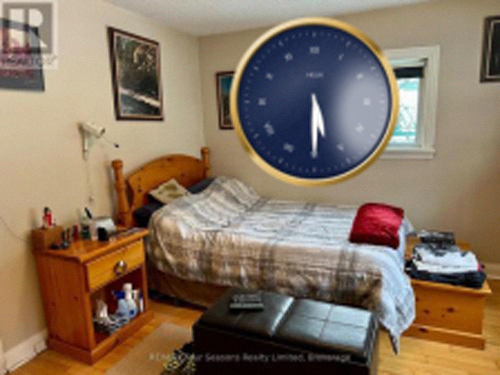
5:30
